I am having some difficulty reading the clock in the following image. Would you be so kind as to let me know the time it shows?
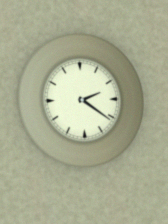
2:21
